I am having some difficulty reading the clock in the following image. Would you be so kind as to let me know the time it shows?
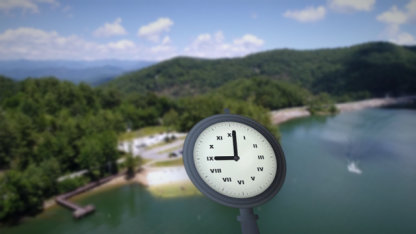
9:01
